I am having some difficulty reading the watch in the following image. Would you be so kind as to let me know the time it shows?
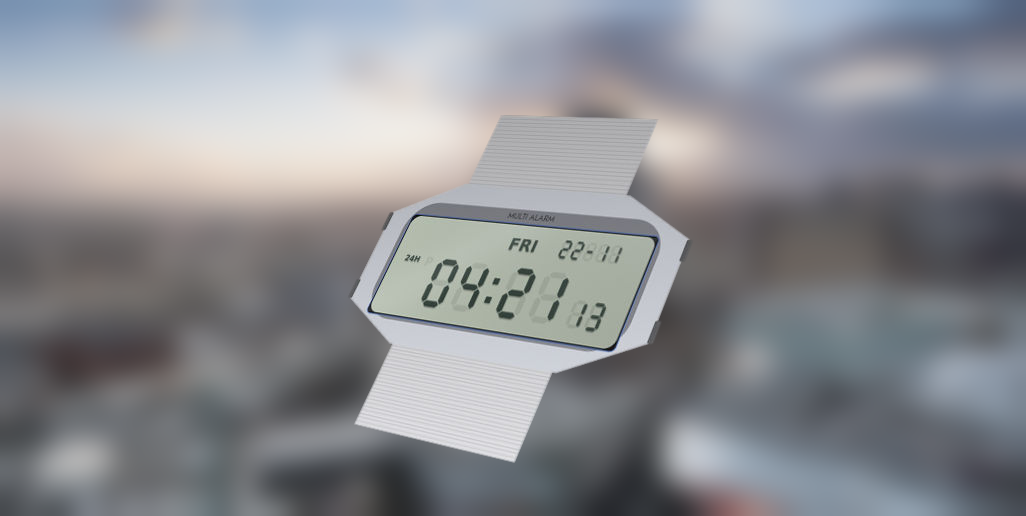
4:21:13
